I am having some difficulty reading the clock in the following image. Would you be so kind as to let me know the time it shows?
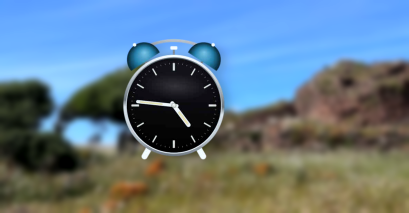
4:46
